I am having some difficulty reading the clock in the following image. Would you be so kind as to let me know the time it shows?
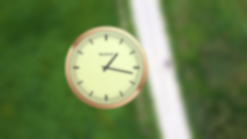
1:17
